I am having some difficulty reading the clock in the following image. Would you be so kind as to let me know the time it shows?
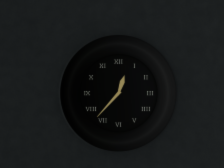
12:37
